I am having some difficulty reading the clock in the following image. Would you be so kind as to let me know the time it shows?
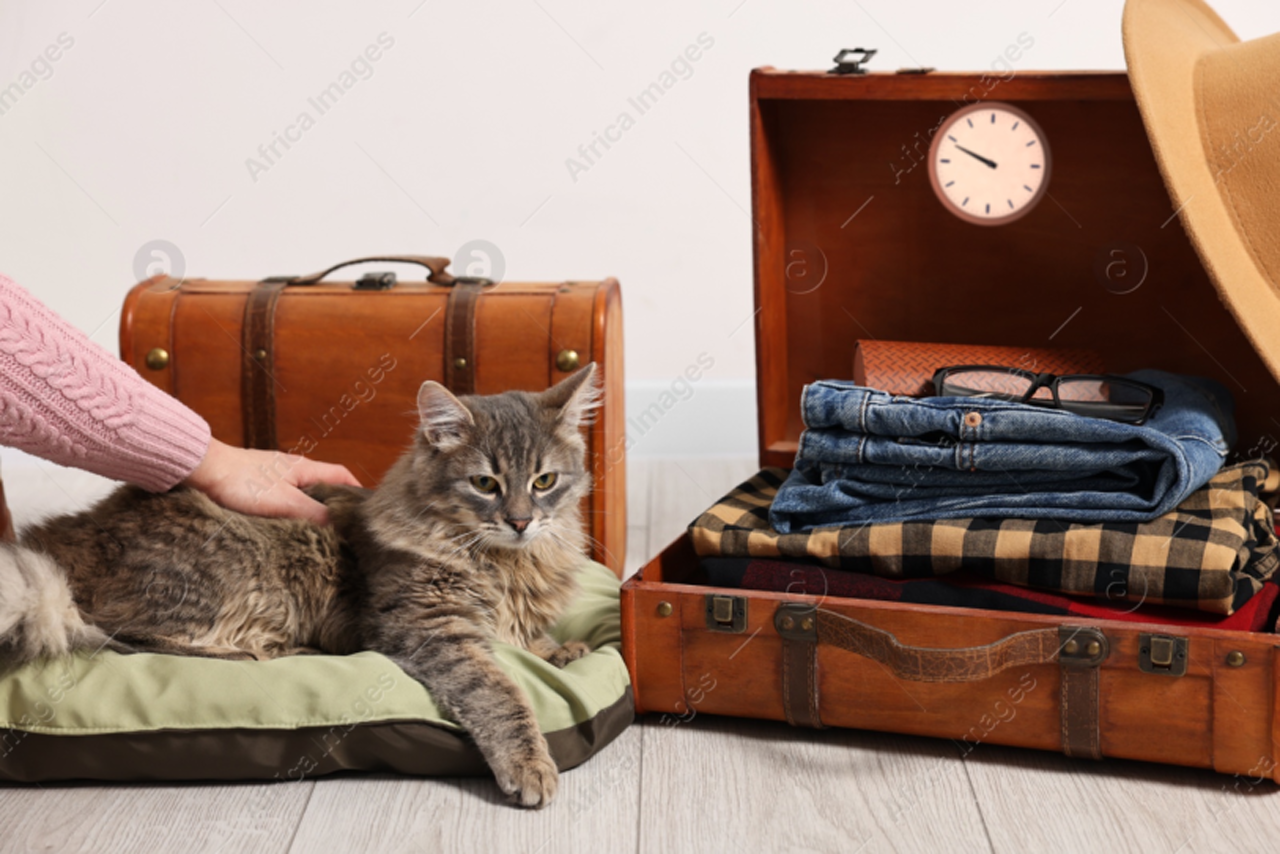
9:49
